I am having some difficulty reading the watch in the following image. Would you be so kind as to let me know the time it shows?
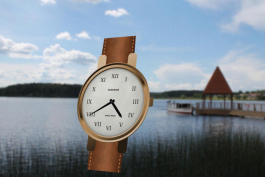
4:40
